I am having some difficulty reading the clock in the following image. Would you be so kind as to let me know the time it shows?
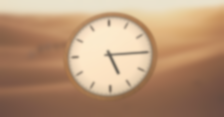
5:15
